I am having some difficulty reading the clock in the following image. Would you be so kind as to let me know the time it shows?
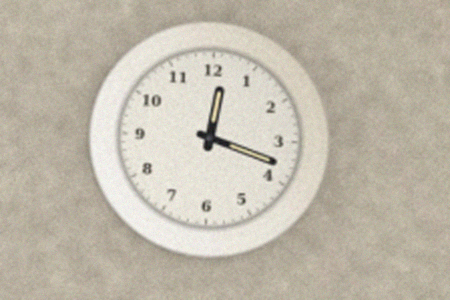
12:18
